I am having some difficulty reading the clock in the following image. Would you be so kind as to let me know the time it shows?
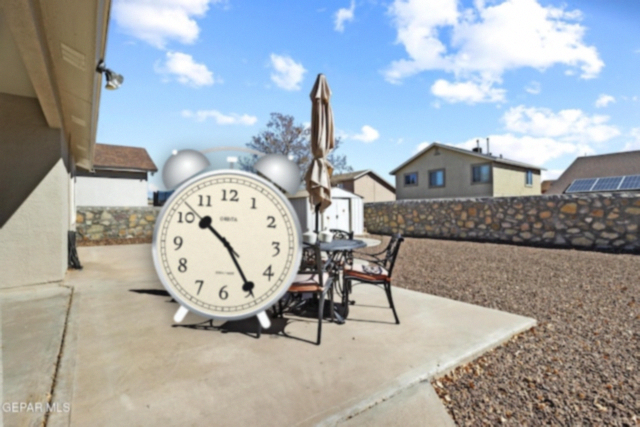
10:24:52
